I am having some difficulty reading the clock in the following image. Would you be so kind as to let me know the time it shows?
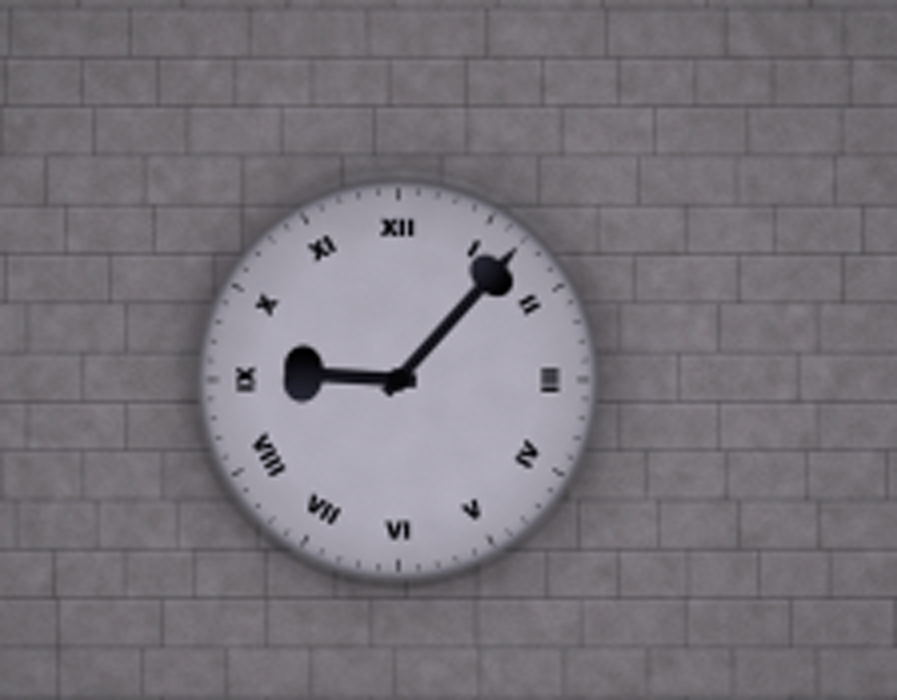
9:07
